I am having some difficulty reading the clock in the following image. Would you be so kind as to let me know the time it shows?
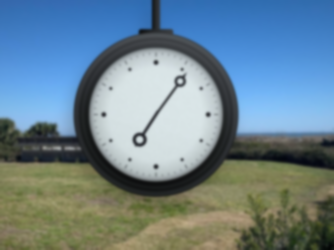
7:06
